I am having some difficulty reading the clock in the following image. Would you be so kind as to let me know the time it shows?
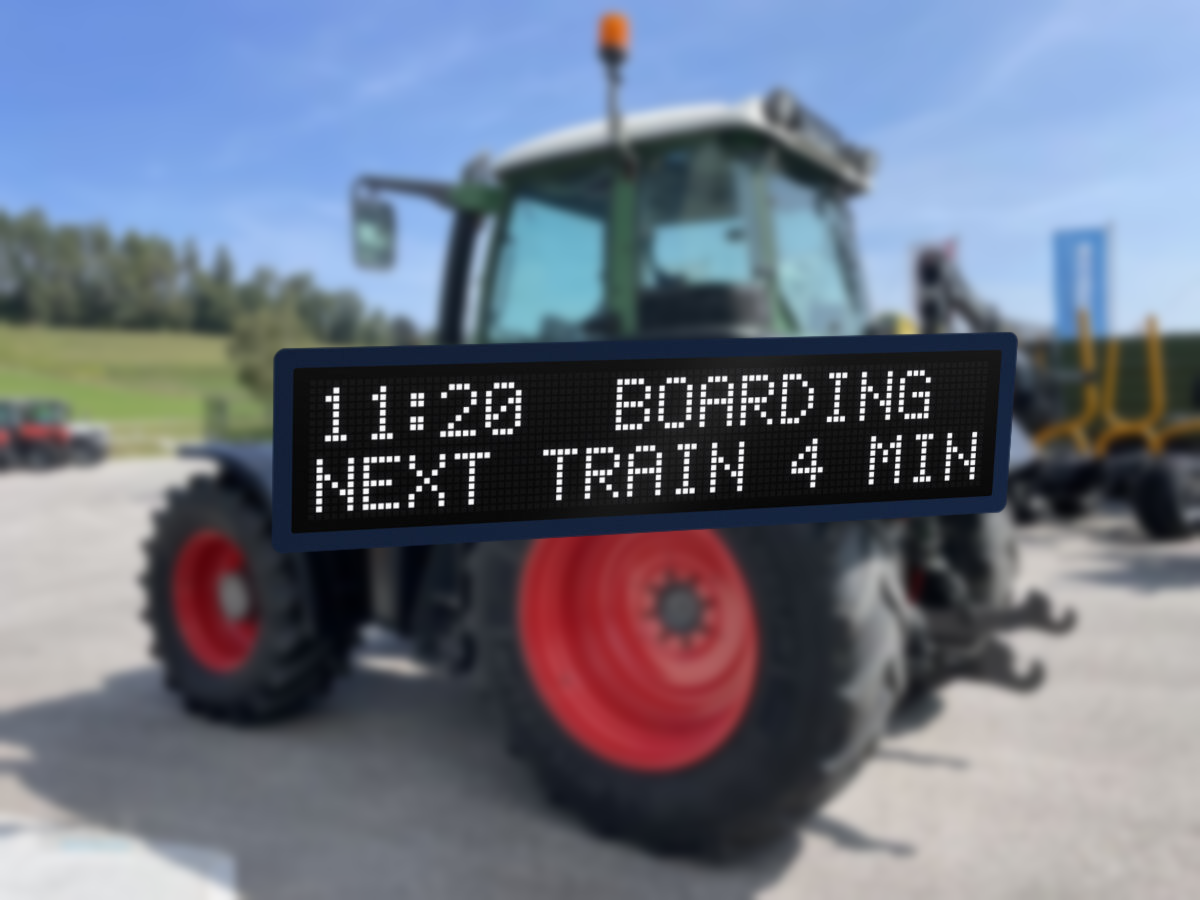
11:20
